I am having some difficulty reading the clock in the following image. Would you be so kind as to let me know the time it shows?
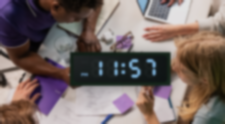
11:57
